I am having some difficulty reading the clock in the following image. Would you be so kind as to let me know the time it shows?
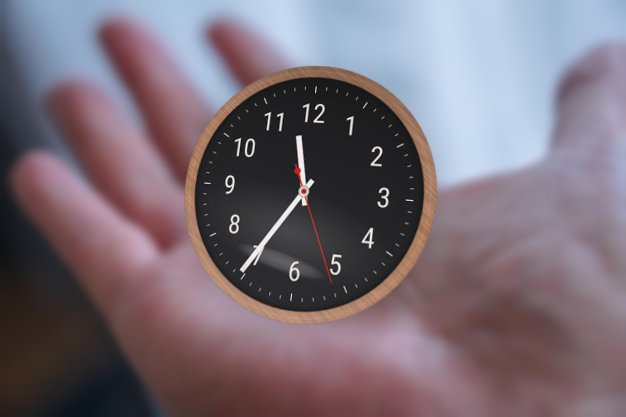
11:35:26
